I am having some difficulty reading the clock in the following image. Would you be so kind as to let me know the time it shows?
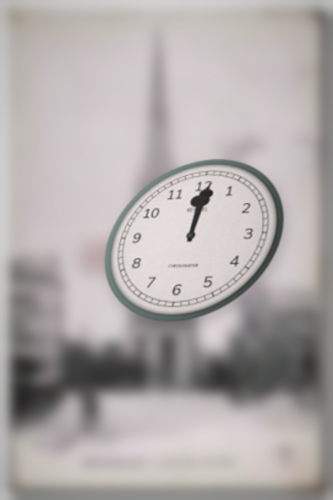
12:01
